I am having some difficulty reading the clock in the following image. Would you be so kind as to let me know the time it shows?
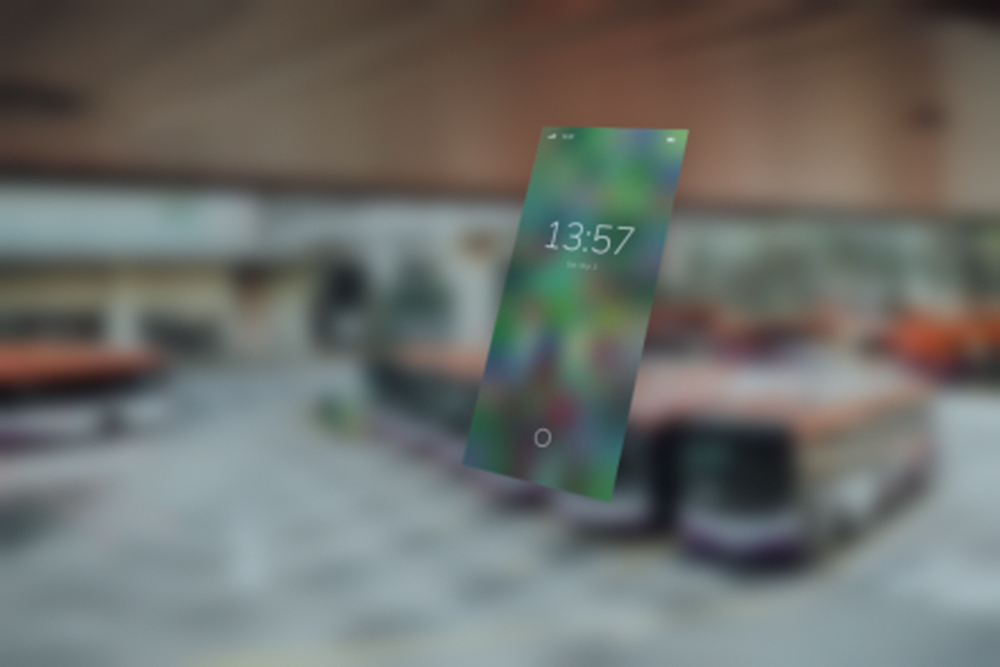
13:57
